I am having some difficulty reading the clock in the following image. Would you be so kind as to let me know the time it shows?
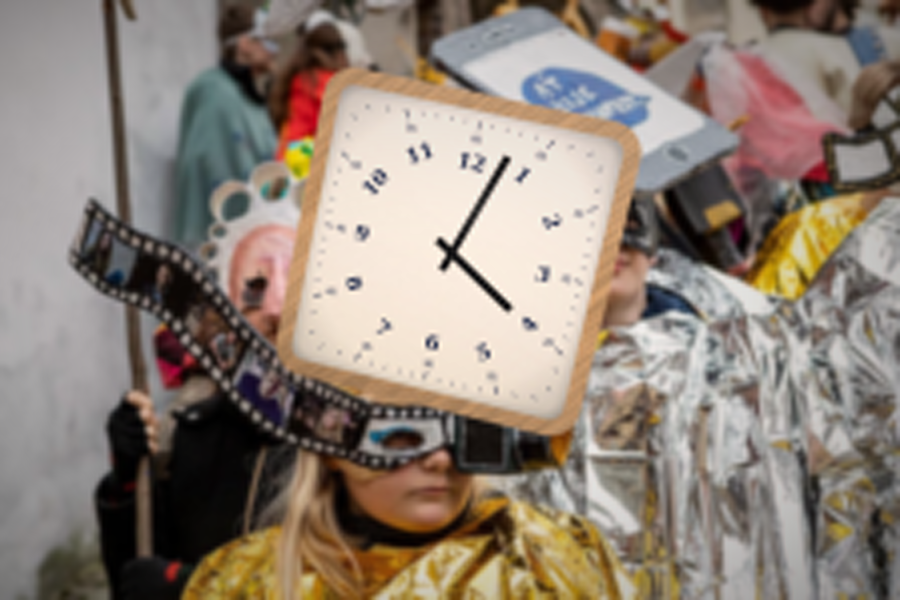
4:03
